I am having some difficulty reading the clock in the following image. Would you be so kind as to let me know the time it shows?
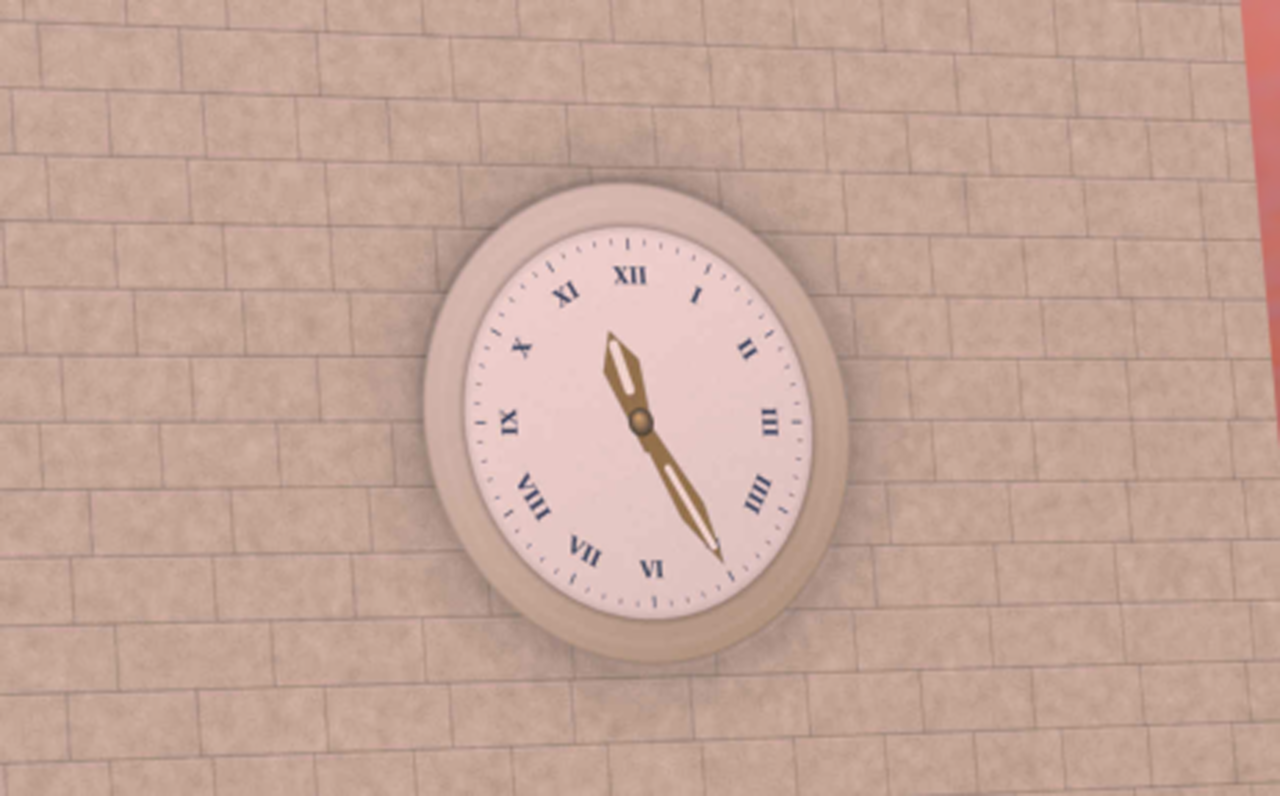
11:25
